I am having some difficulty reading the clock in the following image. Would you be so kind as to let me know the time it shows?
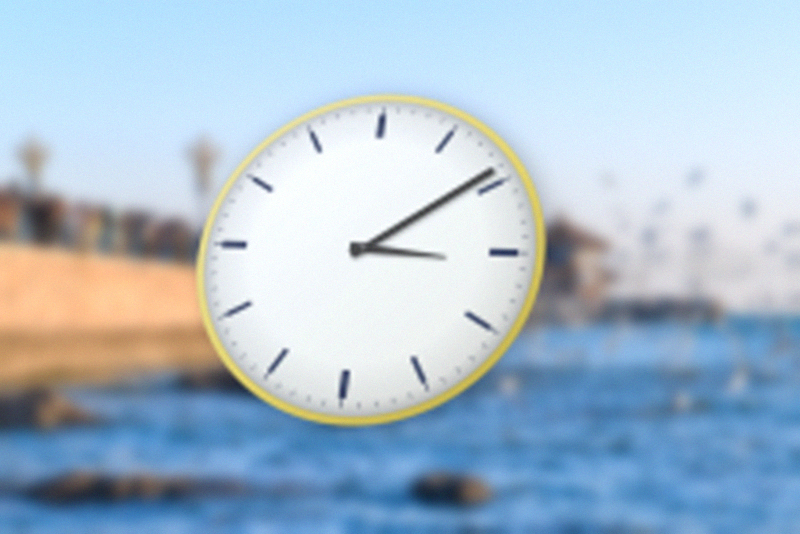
3:09
